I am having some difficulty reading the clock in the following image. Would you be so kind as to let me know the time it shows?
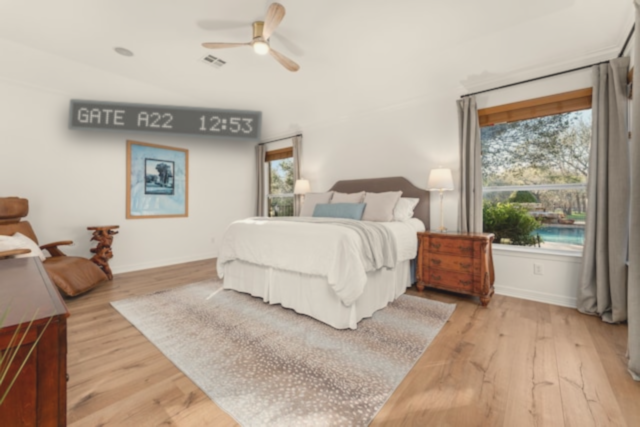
12:53
